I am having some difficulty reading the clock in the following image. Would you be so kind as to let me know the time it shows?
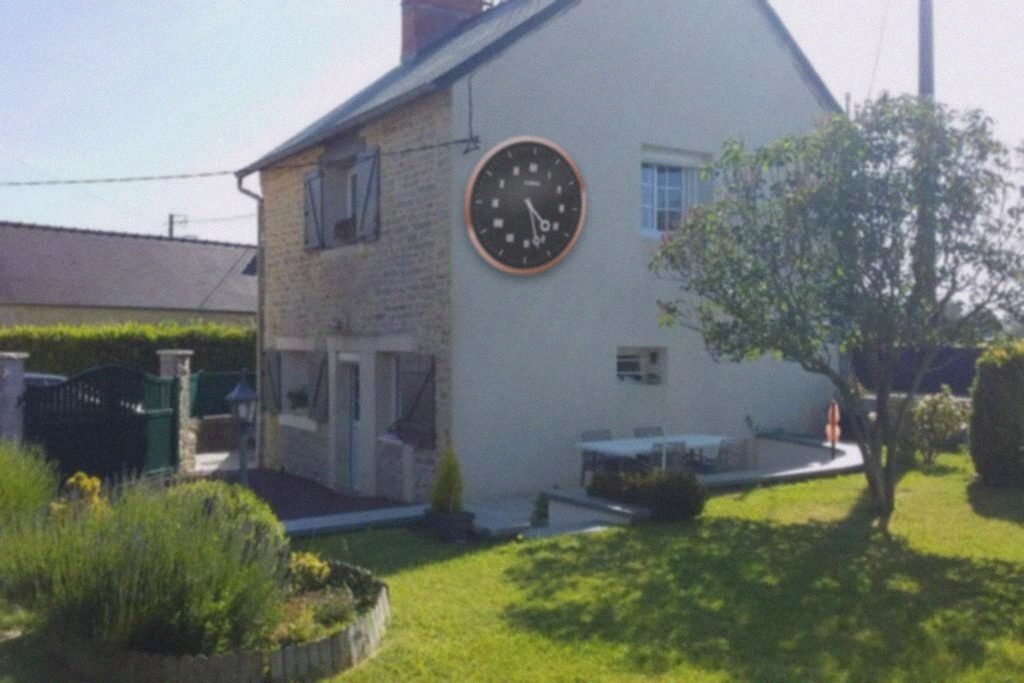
4:27
